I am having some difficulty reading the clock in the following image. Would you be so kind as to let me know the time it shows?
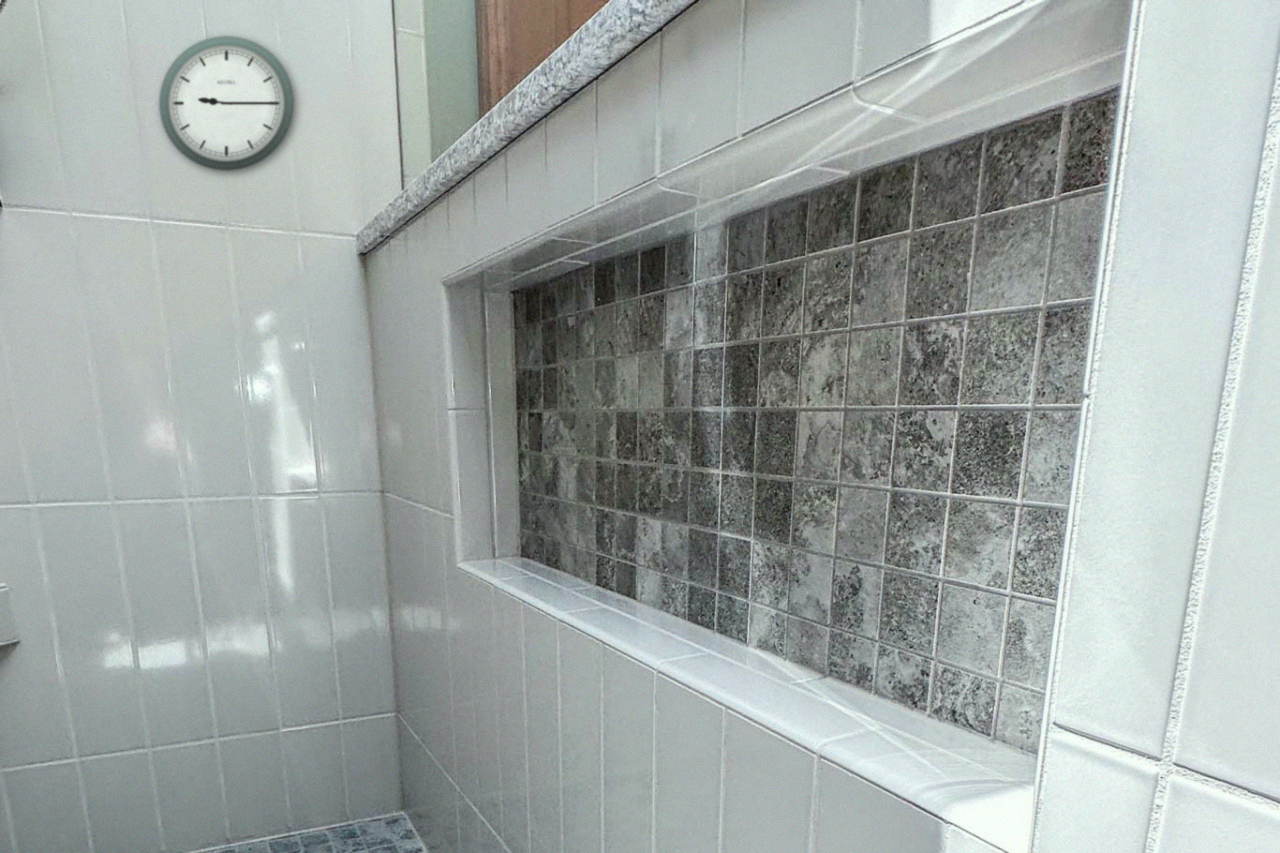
9:15
